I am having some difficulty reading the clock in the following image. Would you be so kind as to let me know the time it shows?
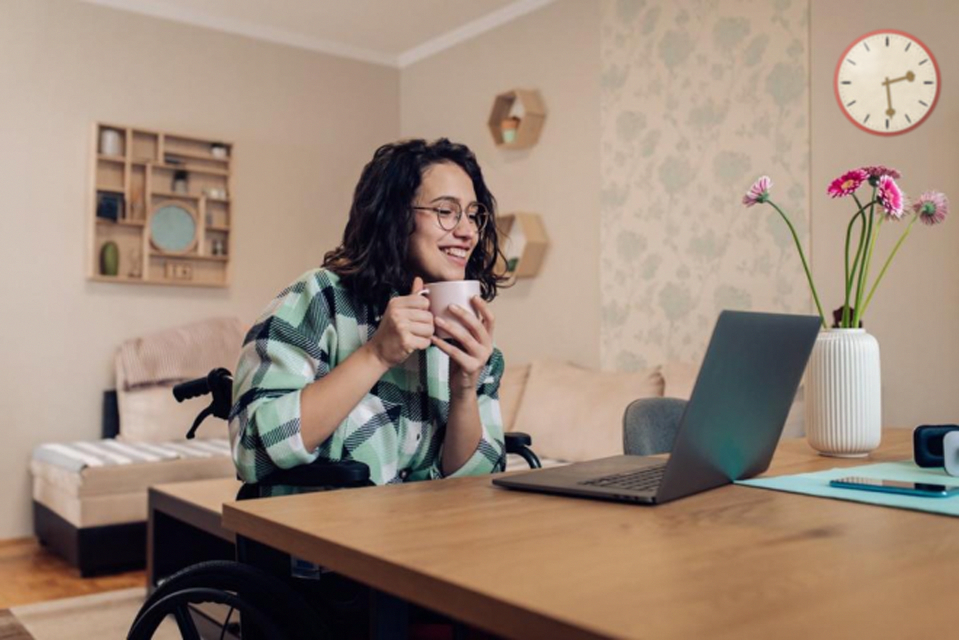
2:29
